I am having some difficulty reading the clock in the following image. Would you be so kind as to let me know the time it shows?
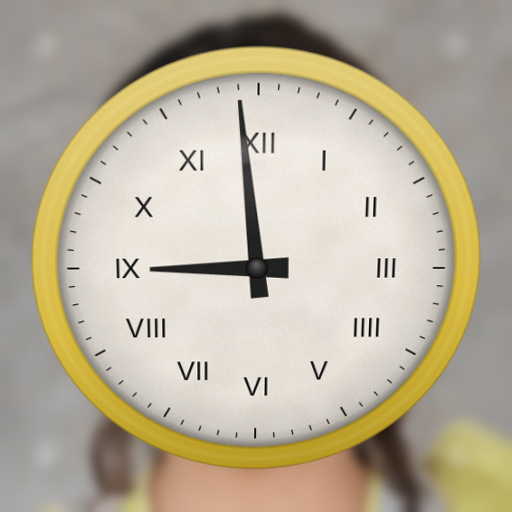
8:59
